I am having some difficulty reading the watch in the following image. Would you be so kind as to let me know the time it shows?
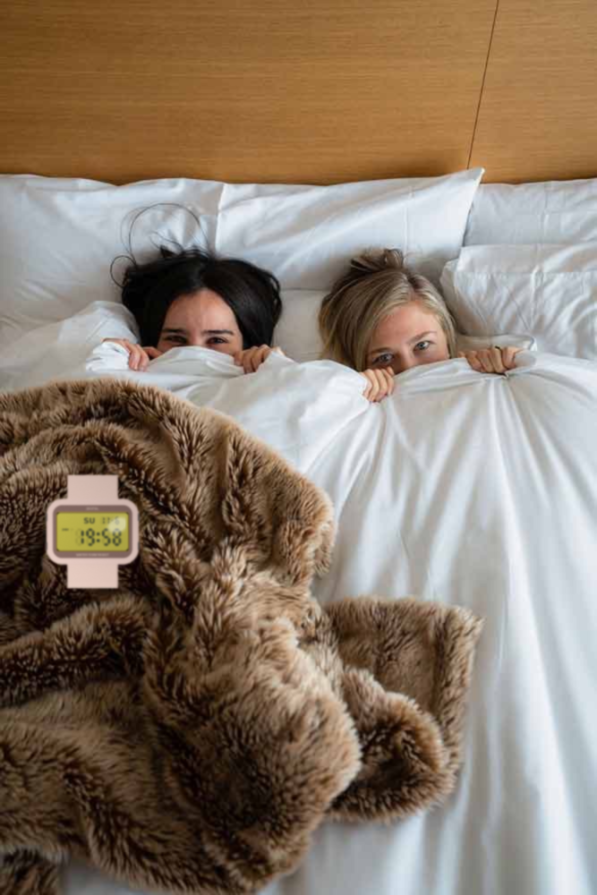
19:58
